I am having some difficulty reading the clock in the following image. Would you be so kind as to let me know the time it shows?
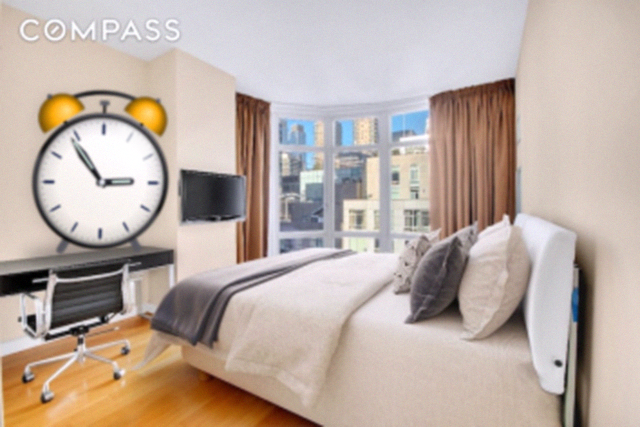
2:54
